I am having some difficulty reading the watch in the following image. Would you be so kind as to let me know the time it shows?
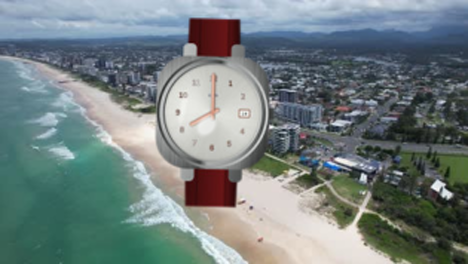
8:00
